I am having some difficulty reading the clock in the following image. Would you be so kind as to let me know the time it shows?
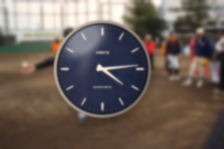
4:14
